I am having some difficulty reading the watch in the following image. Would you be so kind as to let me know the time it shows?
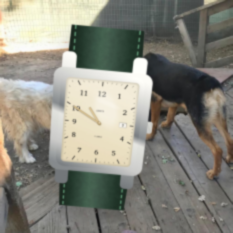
10:50
